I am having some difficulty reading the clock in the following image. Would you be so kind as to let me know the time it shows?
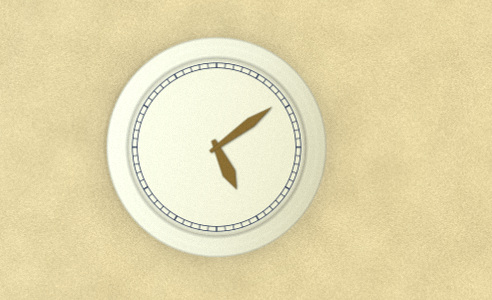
5:09
